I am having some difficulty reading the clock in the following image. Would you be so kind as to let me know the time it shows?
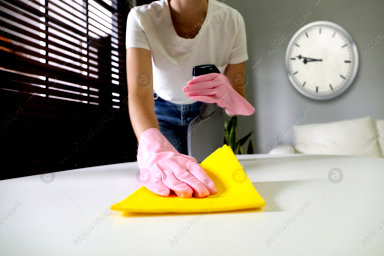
8:46
